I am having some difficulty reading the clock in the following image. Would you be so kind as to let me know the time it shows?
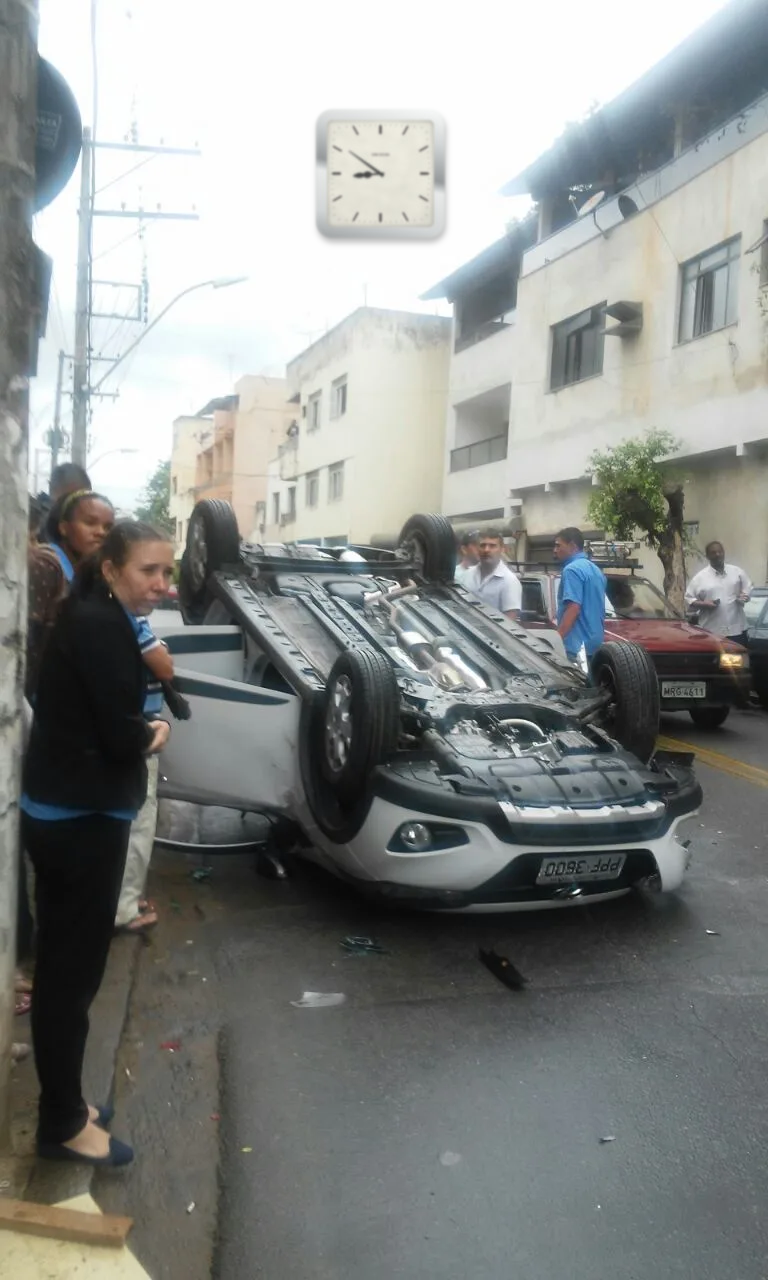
8:51
